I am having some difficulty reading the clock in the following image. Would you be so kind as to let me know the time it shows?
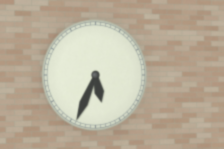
5:34
